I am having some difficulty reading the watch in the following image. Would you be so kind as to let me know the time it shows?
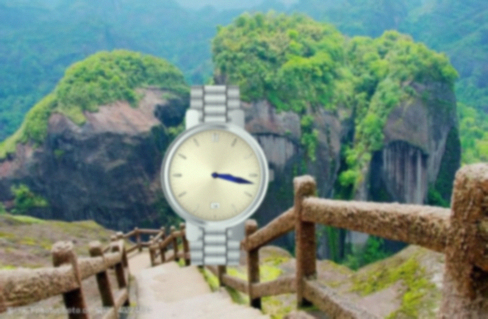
3:17
